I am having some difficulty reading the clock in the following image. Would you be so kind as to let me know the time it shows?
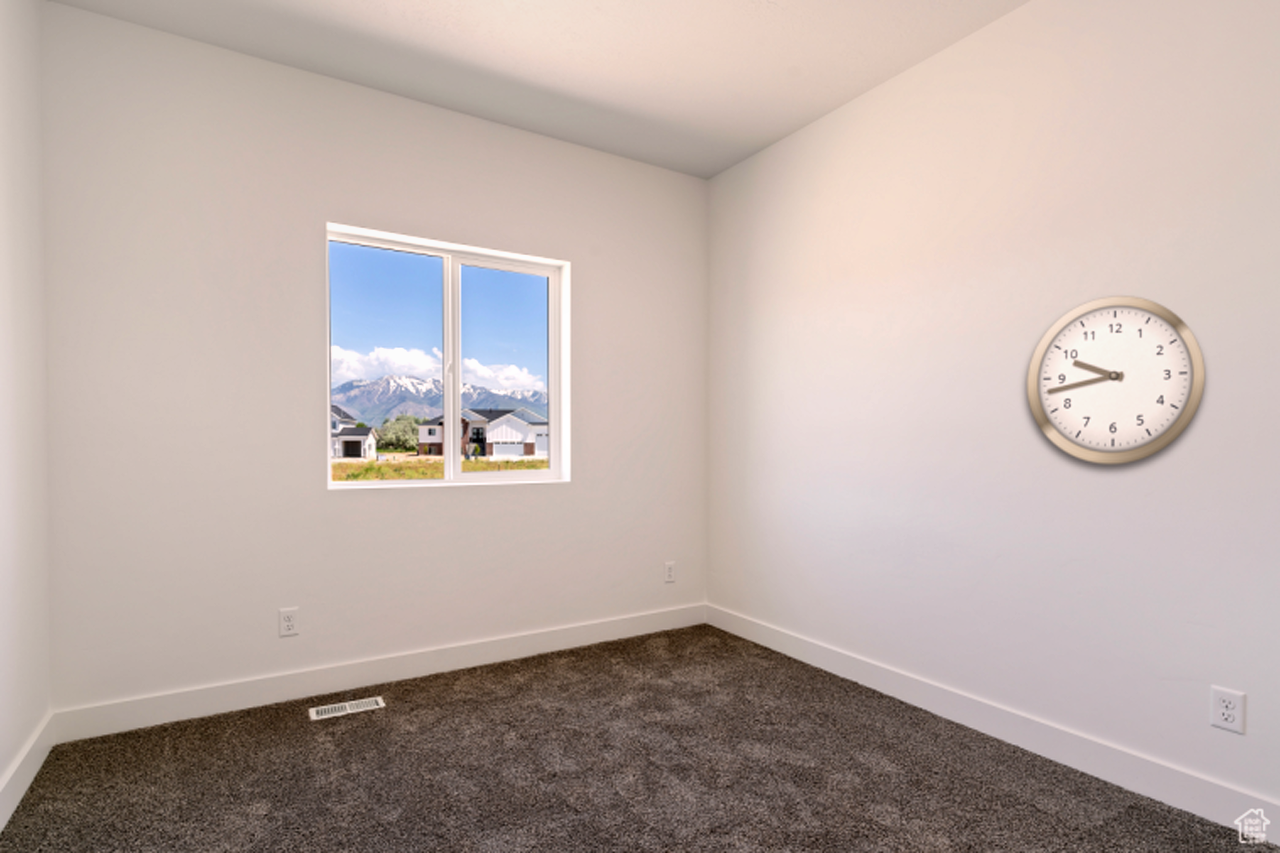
9:43
